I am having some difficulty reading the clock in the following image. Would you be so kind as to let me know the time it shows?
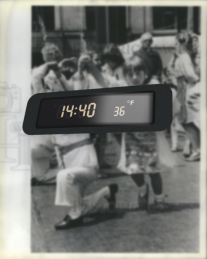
14:40
